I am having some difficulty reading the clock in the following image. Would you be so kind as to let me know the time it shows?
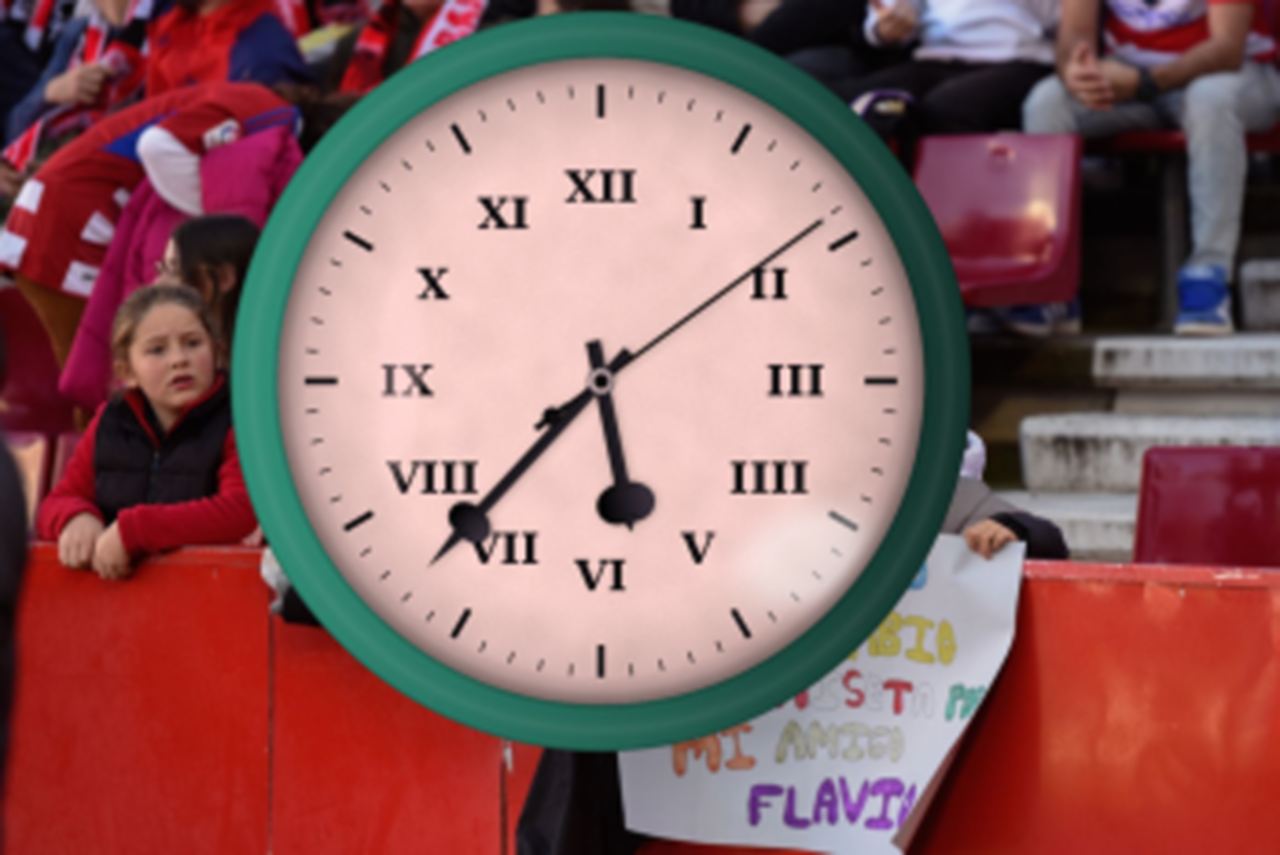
5:37:09
